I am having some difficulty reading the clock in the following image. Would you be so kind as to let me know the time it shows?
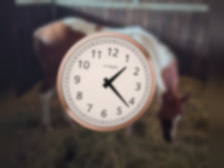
1:22
